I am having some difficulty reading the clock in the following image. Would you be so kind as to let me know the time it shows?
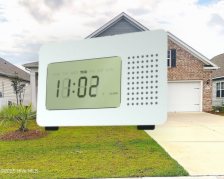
11:02
